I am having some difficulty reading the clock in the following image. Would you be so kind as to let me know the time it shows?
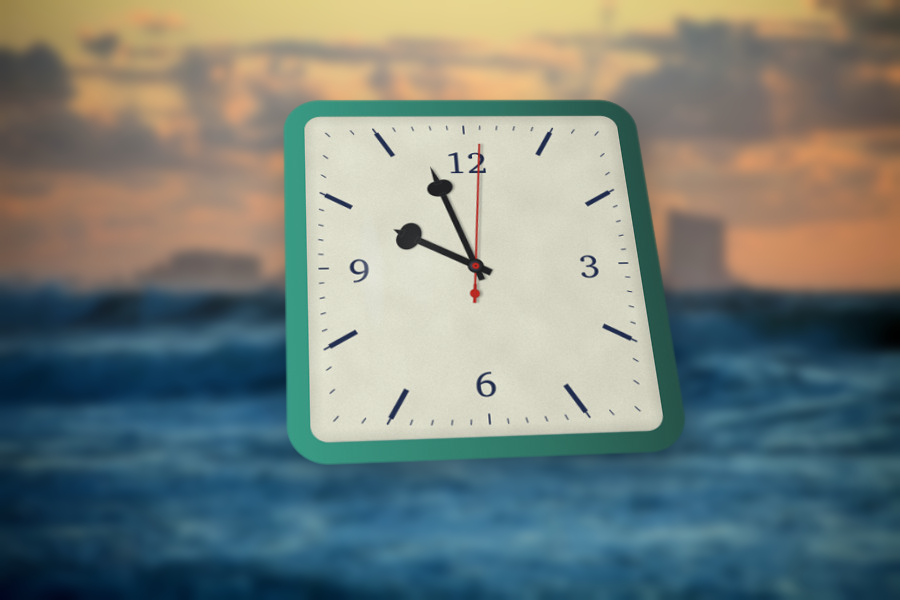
9:57:01
